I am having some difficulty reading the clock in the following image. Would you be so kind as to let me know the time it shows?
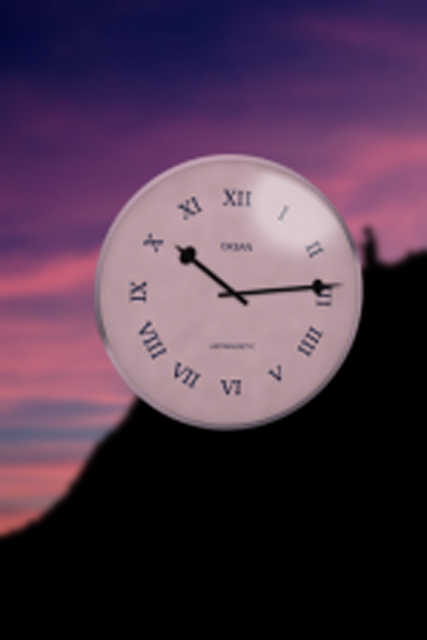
10:14
